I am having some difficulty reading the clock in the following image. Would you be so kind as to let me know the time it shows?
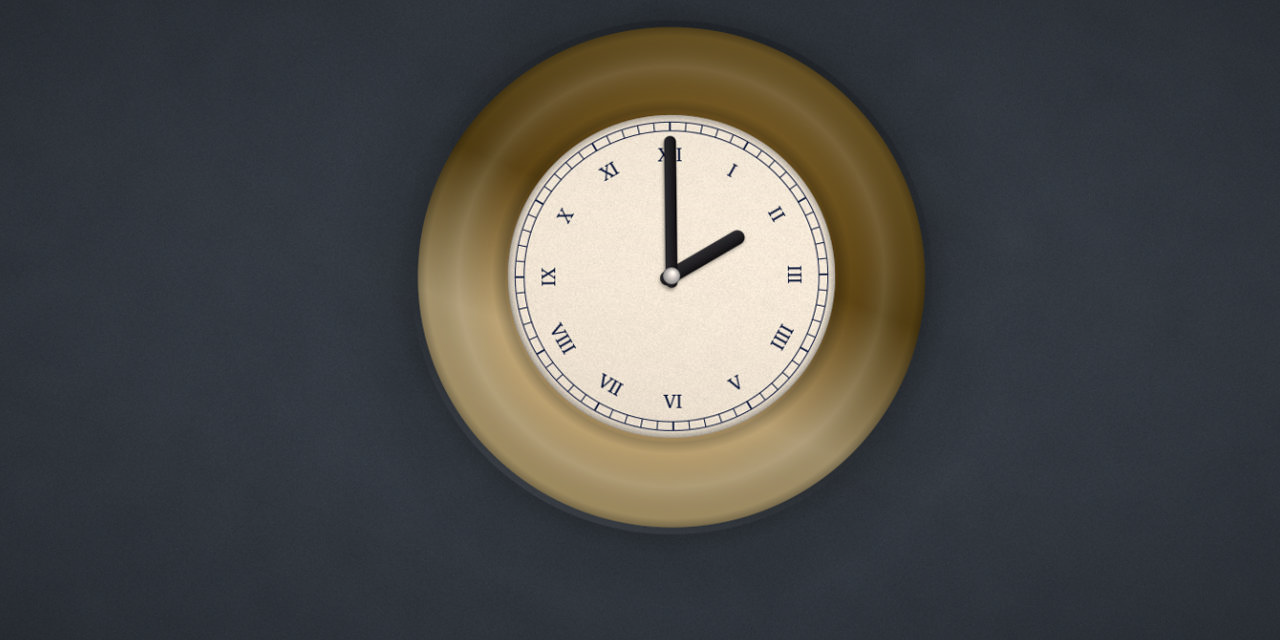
2:00
